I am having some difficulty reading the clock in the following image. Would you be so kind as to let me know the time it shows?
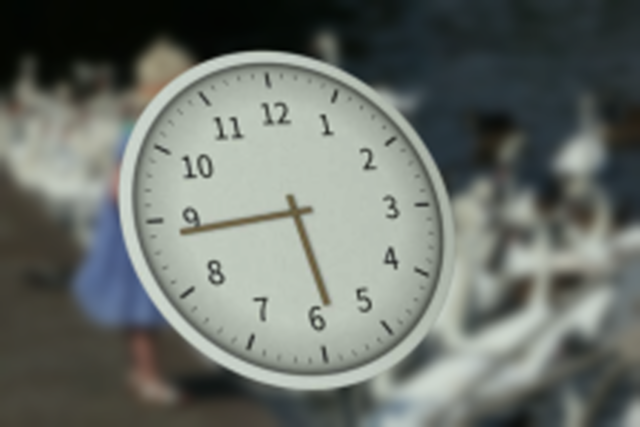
5:44
